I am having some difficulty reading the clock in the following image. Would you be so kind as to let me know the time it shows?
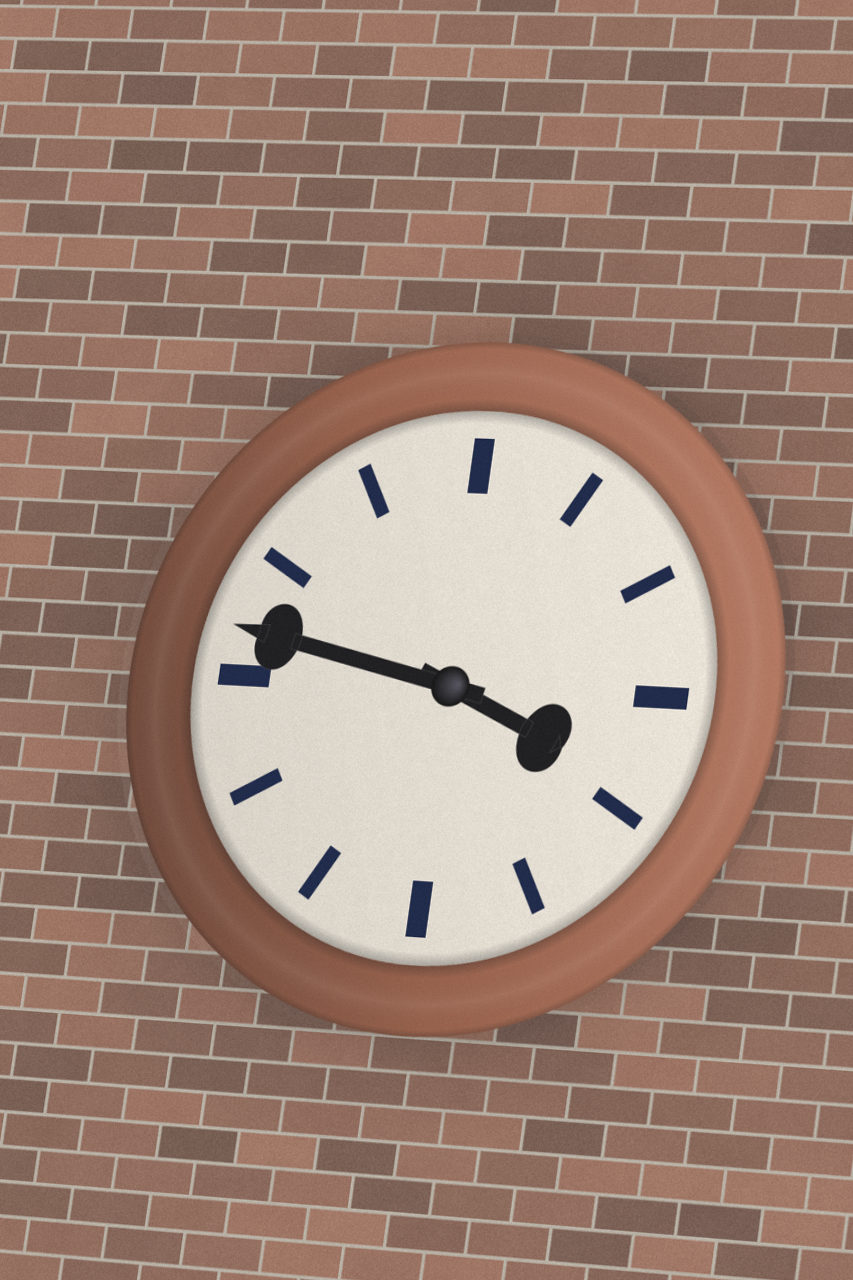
3:47
